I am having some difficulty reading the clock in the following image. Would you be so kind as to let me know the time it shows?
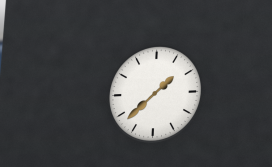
1:38
